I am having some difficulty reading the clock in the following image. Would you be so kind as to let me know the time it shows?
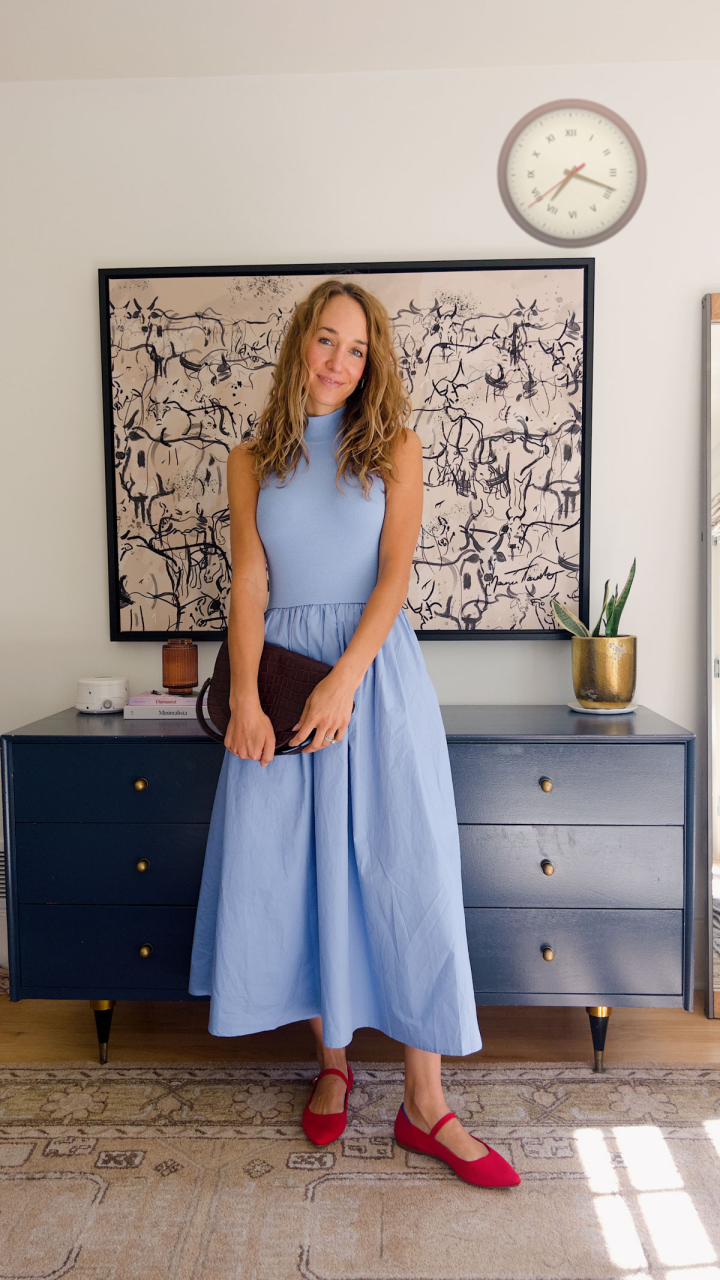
7:18:39
